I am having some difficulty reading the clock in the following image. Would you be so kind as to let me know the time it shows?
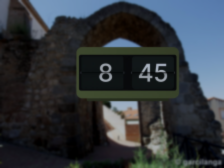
8:45
